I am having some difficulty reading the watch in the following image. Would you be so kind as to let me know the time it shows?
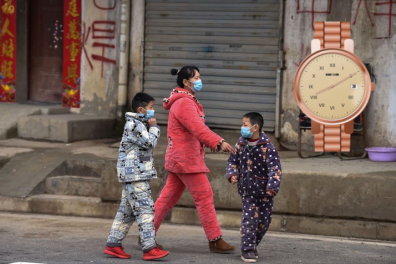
8:10
